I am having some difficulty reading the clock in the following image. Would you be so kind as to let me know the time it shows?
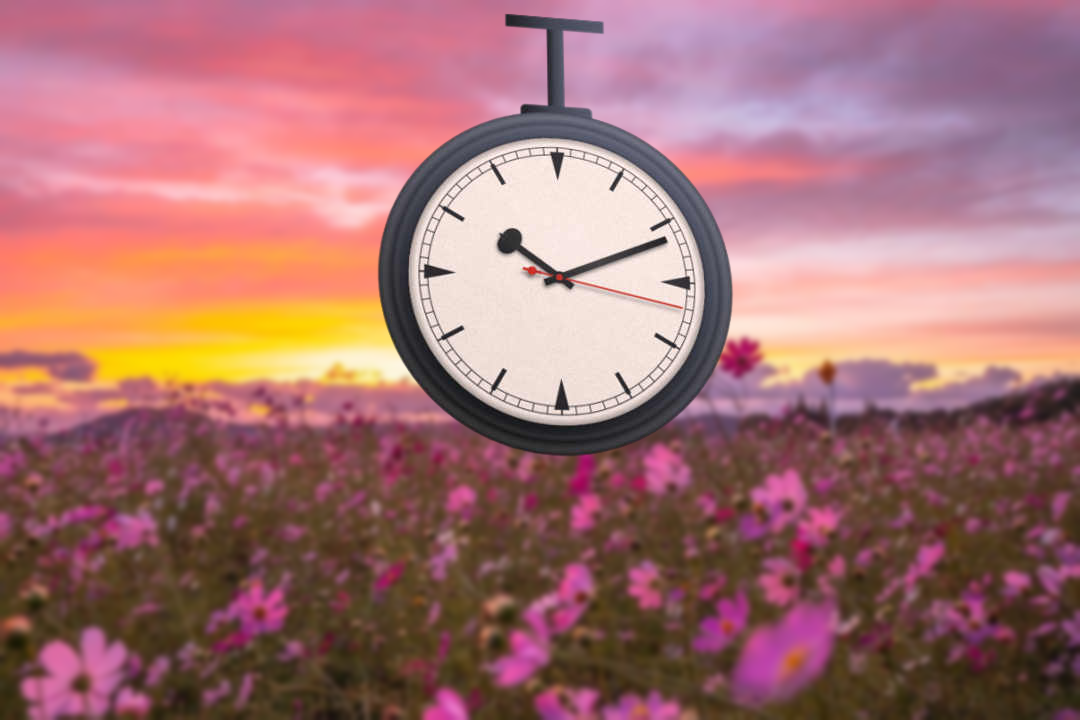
10:11:17
